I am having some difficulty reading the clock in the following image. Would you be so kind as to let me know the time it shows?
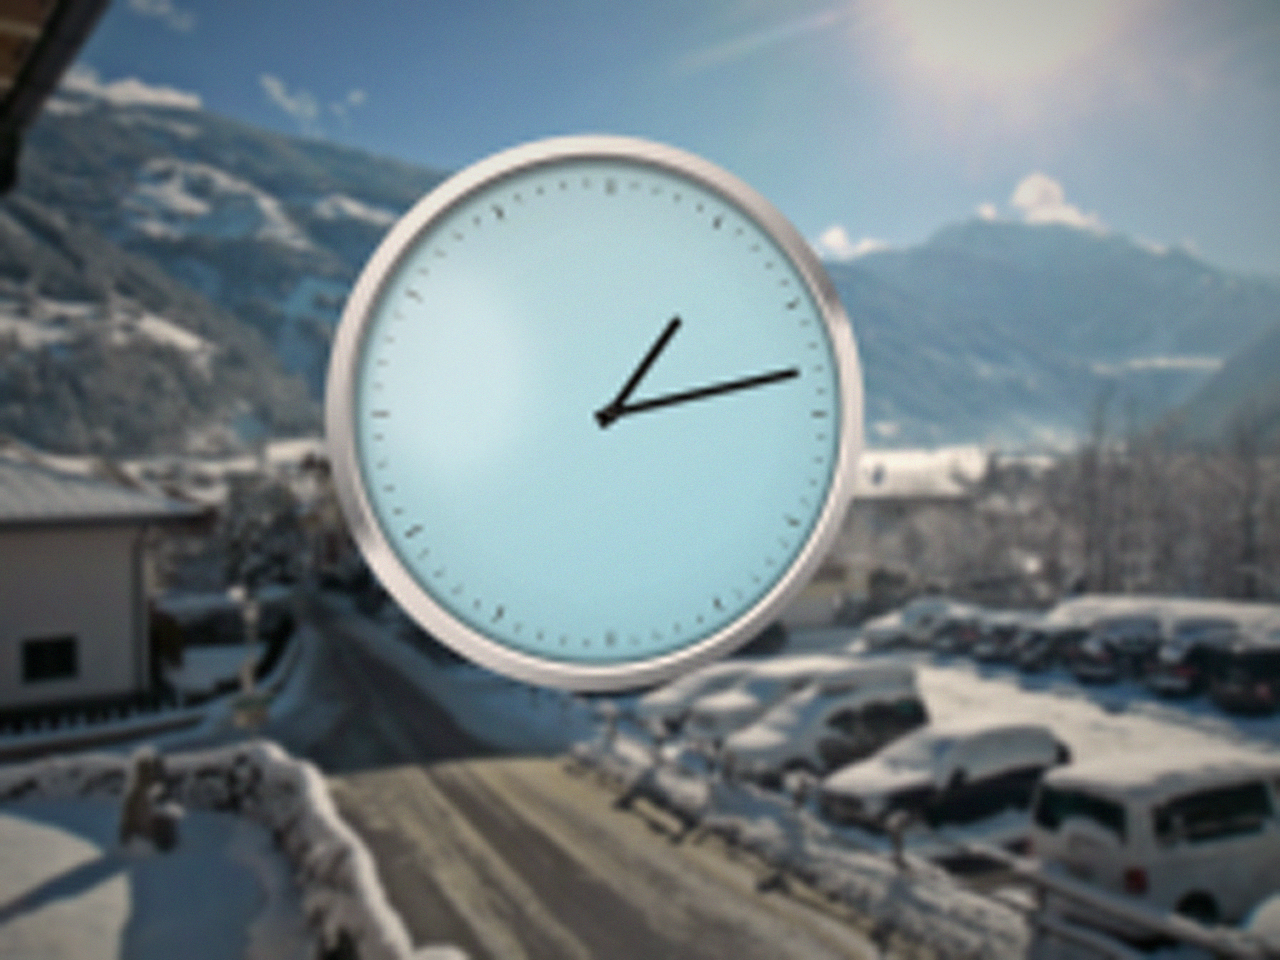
1:13
